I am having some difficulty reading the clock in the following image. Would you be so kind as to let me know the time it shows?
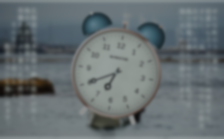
6:40
